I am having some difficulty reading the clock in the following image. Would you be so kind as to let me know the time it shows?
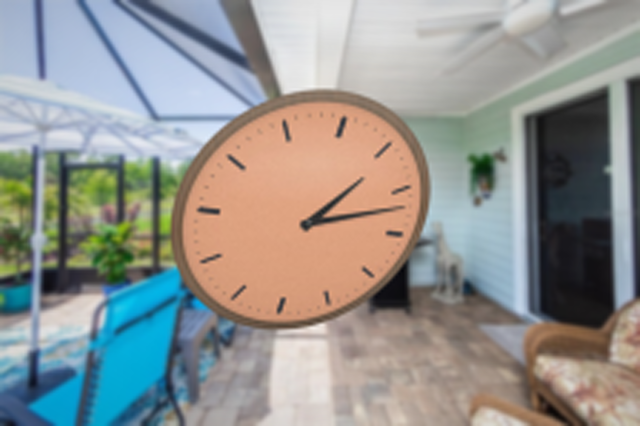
1:12
